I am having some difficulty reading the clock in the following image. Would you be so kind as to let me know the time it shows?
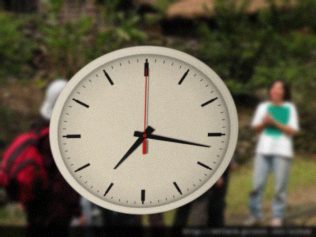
7:17:00
